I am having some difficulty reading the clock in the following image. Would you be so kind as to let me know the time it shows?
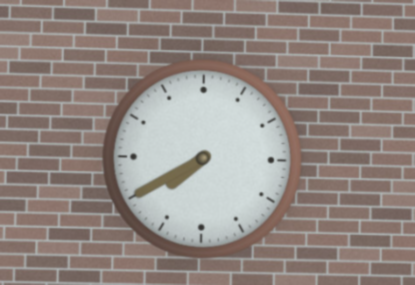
7:40
